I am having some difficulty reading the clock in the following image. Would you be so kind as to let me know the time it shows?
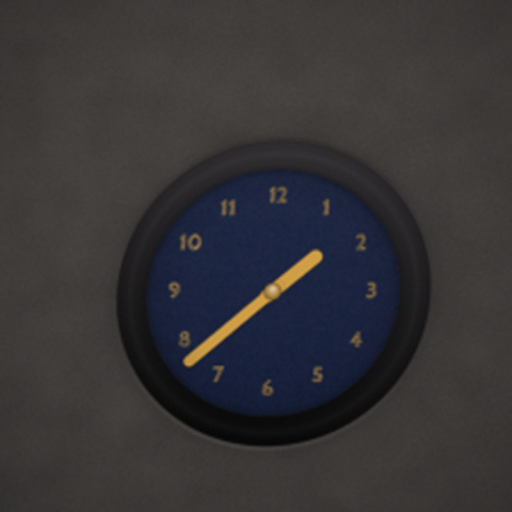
1:38
